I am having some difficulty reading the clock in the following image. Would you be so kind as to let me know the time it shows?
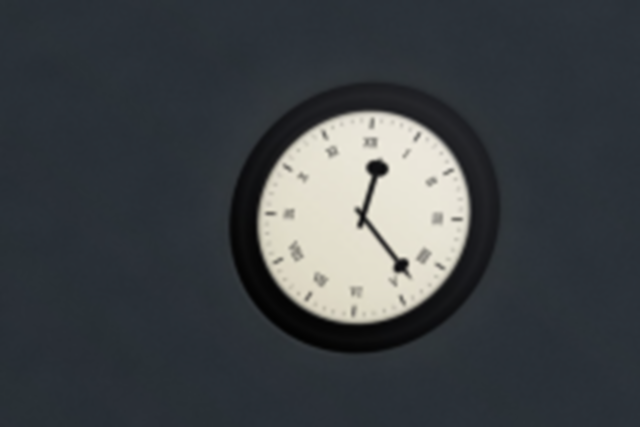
12:23
